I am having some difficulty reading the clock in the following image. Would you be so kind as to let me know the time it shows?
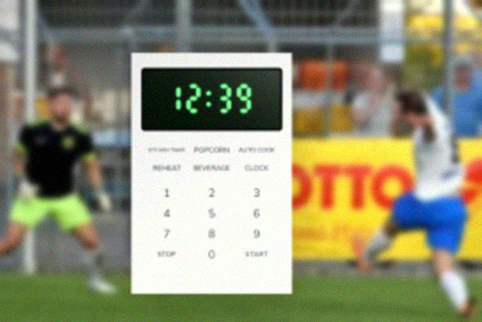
12:39
